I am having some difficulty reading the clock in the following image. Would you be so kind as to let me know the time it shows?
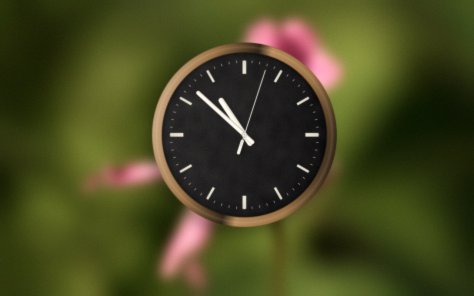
10:52:03
